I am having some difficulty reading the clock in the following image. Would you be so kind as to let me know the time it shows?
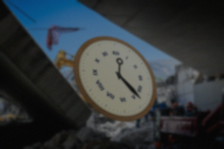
12:23
